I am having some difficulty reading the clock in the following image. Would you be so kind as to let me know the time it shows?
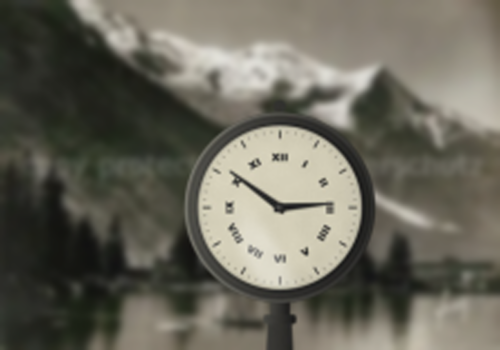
2:51
